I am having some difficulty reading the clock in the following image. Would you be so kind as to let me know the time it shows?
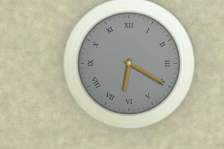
6:20
